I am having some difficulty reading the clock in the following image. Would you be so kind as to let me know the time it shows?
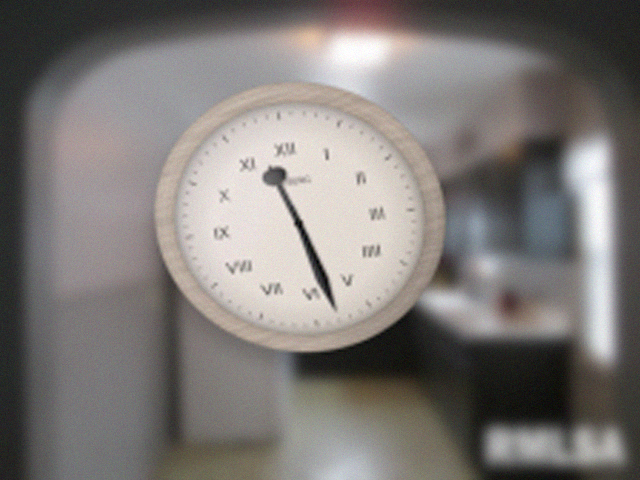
11:28
